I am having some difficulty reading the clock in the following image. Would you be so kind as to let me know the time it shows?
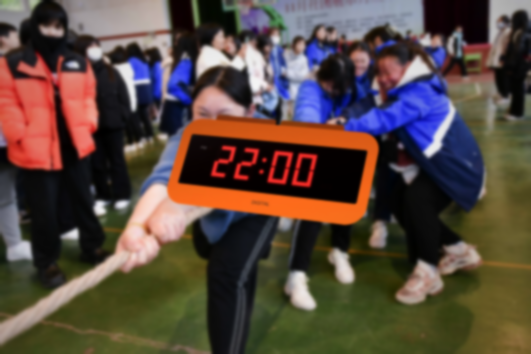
22:00
